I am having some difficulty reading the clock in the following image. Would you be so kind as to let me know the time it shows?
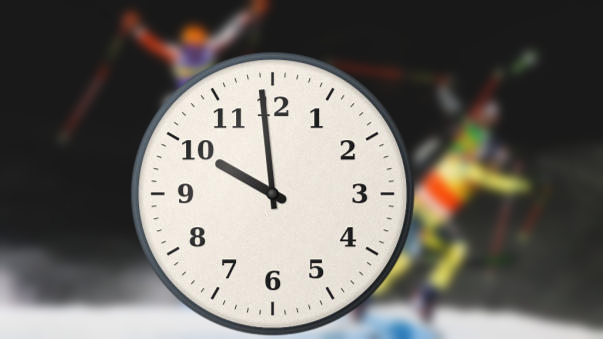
9:59
